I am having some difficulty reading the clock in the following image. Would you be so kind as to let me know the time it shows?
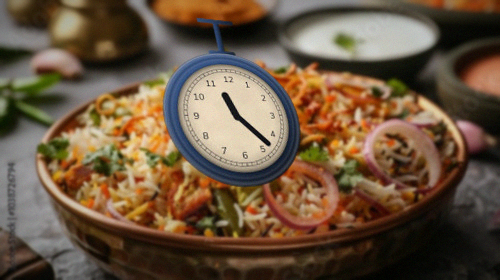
11:23
